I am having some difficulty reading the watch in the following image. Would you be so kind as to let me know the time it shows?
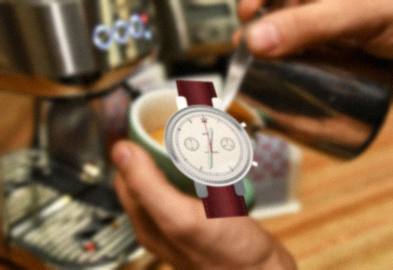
12:32
